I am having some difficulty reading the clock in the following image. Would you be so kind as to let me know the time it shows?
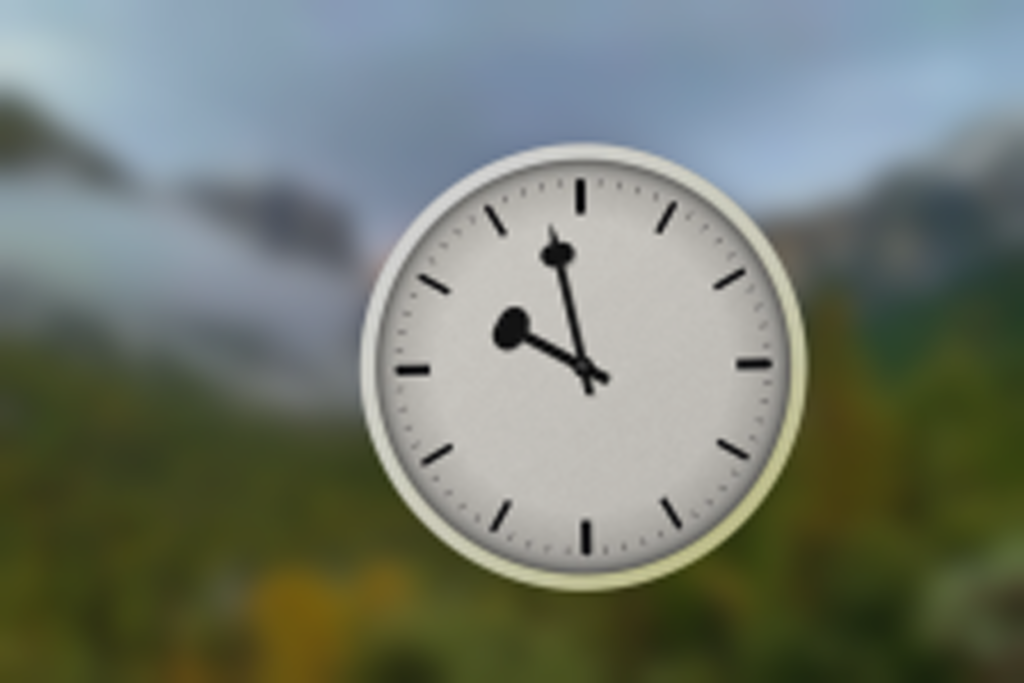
9:58
